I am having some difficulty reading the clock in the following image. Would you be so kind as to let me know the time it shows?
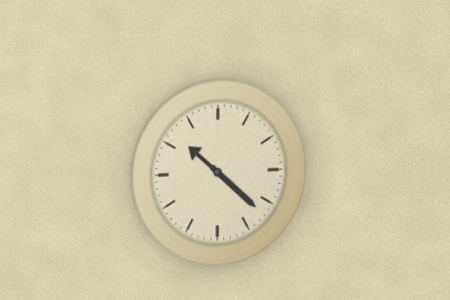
10:22
